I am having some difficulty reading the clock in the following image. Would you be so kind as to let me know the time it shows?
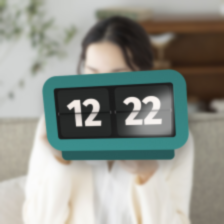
12:22
